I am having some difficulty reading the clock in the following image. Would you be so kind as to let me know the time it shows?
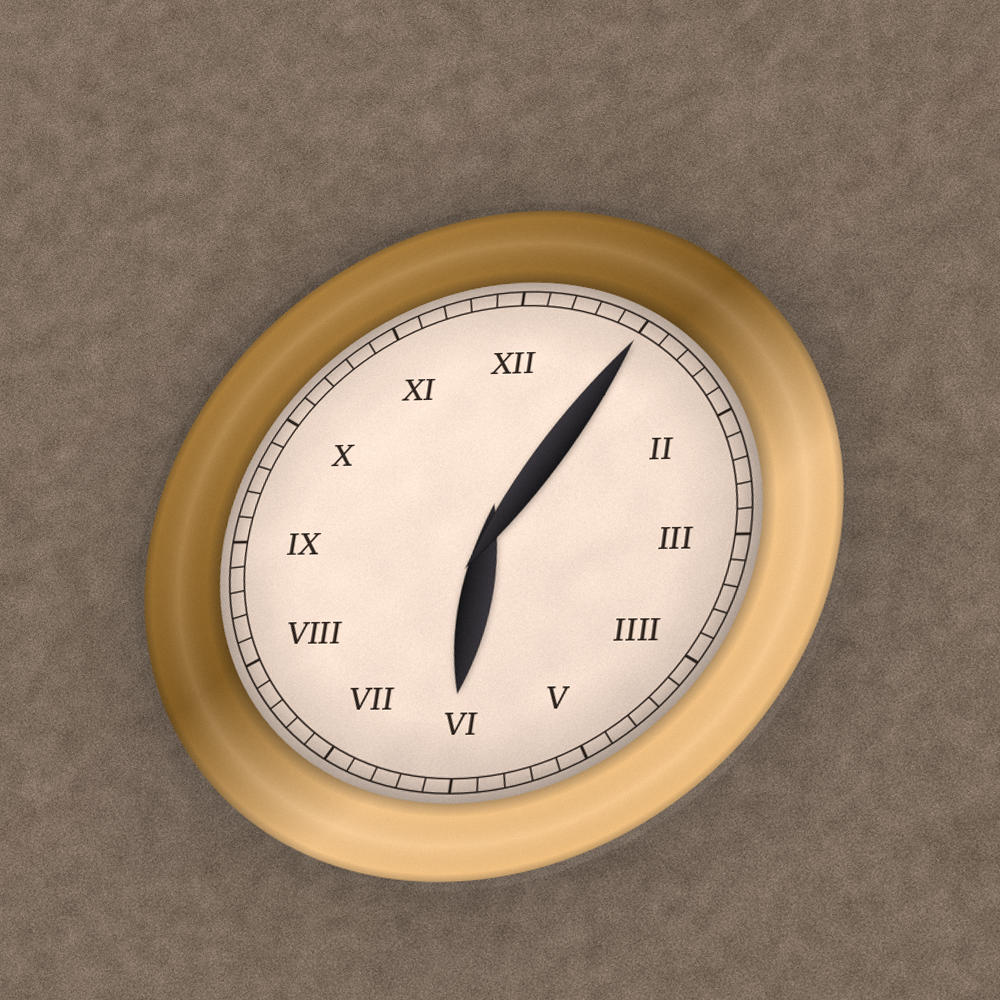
6:05
